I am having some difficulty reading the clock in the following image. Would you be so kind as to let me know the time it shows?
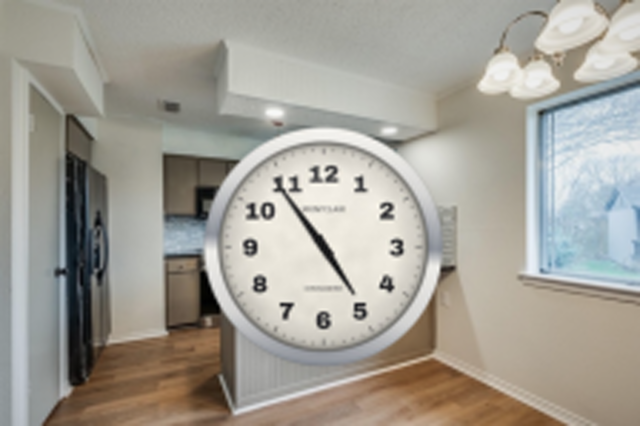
4:54
